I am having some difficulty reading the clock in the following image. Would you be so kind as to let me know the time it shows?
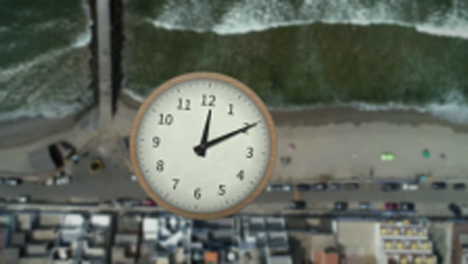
12:10
